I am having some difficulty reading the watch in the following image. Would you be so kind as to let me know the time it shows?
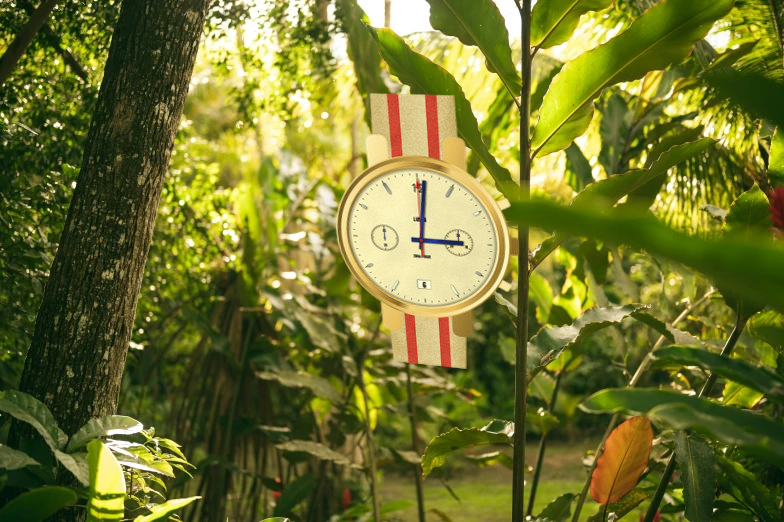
3:01
